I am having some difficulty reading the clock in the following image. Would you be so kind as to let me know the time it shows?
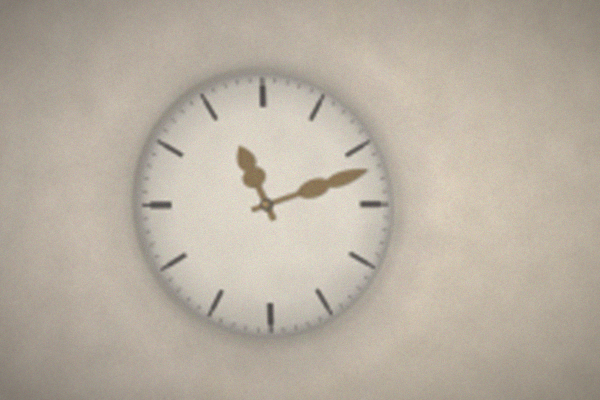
11:12
